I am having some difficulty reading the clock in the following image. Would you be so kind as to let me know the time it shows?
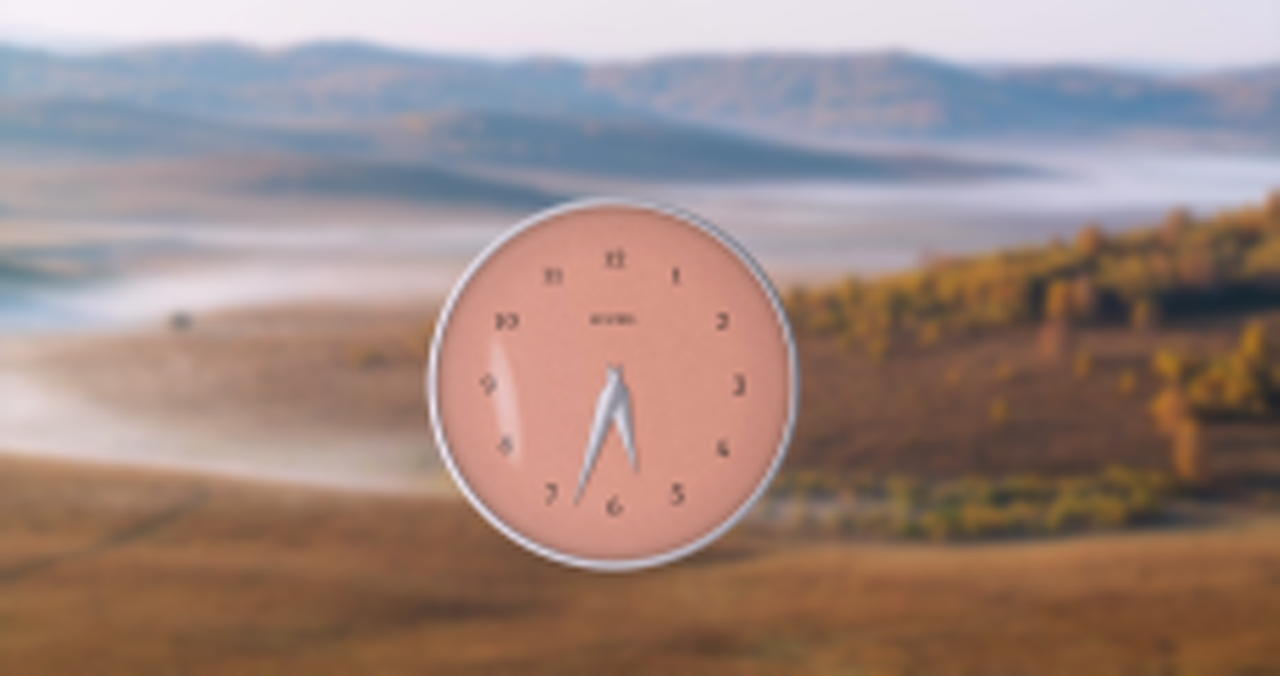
5:33
